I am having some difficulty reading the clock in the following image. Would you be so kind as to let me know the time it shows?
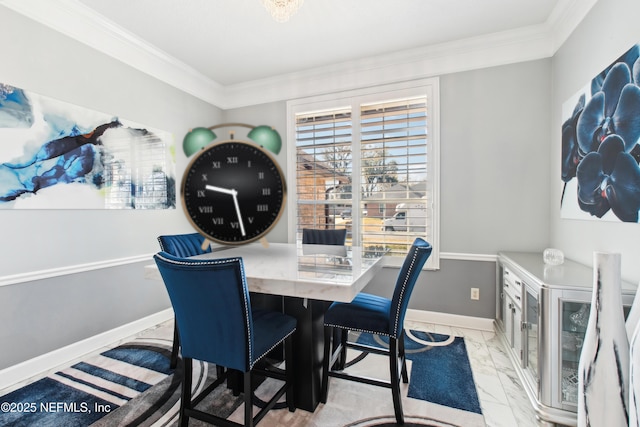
9:28
